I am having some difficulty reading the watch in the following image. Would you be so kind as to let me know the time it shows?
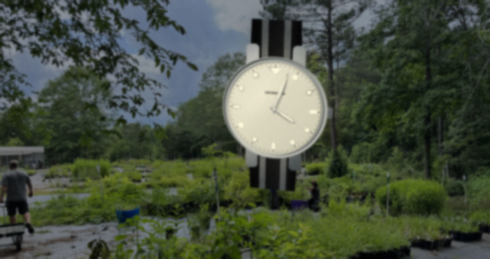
4:03
